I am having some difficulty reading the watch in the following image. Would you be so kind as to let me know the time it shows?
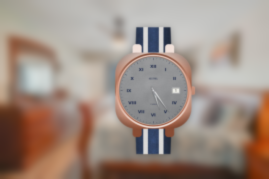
5:24
